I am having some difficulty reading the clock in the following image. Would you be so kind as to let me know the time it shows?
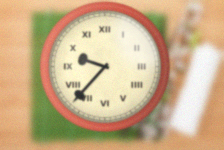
9:37
